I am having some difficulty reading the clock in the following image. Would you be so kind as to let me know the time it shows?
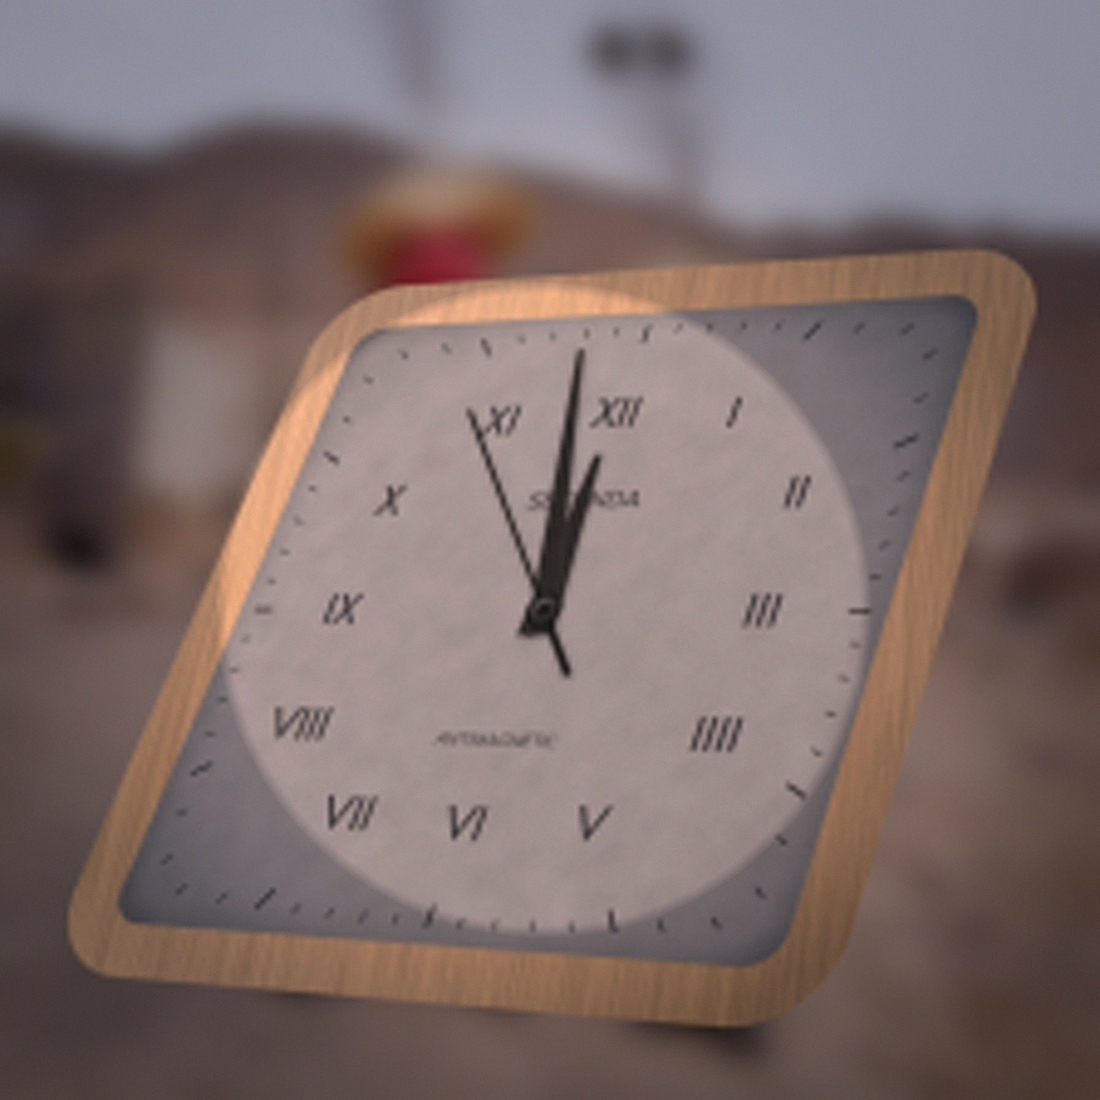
11:57:54
